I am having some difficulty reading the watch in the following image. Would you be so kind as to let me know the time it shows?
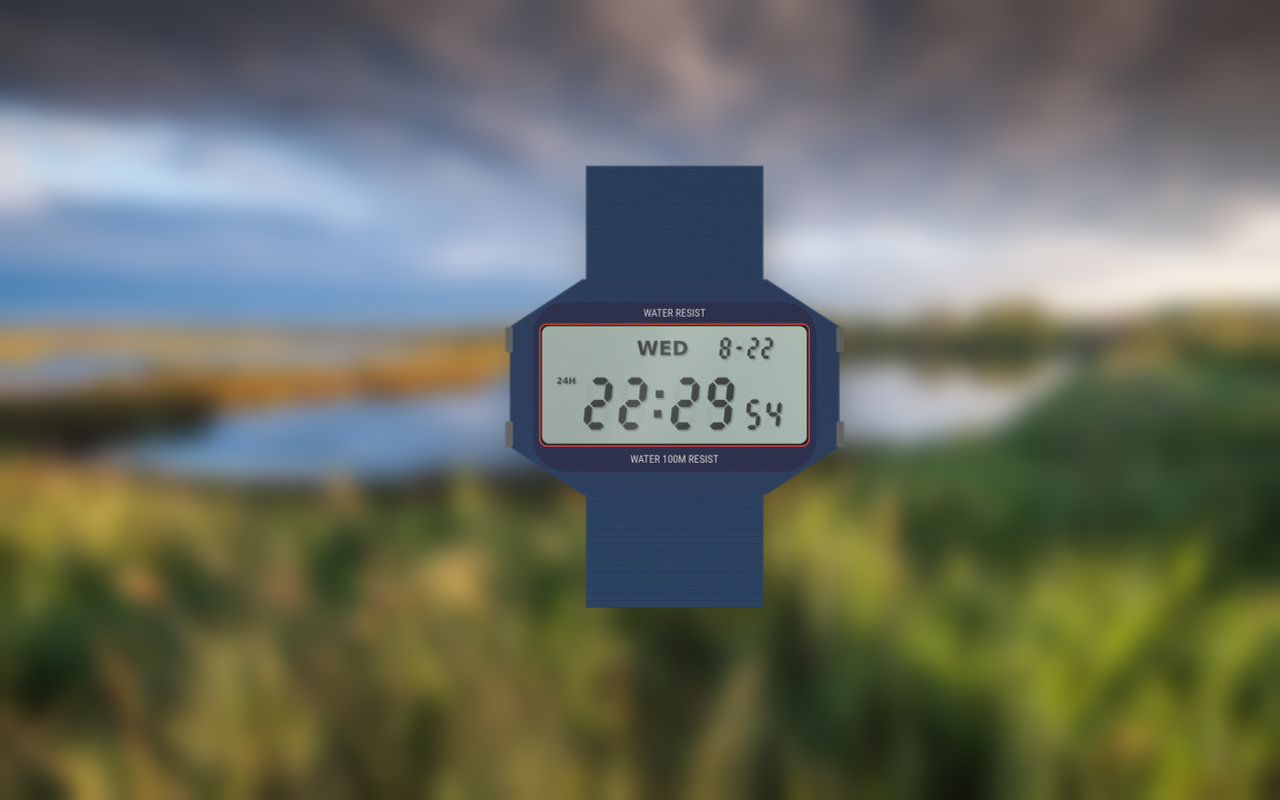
22:29:54
